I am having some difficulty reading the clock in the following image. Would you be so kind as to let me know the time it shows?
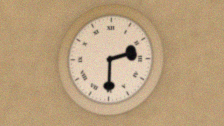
2:30
